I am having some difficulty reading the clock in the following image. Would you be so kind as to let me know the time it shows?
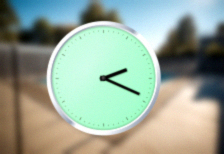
2:19
